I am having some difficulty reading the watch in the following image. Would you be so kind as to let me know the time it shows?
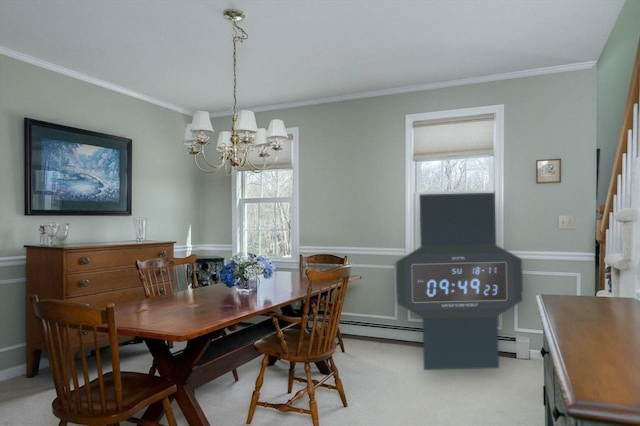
9:49:23
